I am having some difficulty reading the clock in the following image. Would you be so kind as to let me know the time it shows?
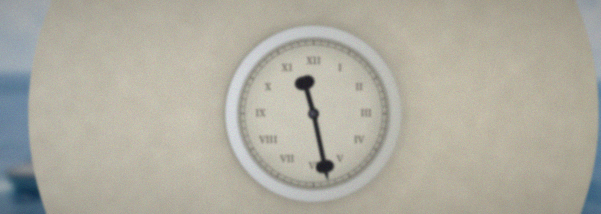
11:28
